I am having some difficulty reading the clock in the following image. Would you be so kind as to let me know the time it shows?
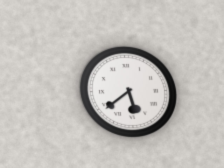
5:39
